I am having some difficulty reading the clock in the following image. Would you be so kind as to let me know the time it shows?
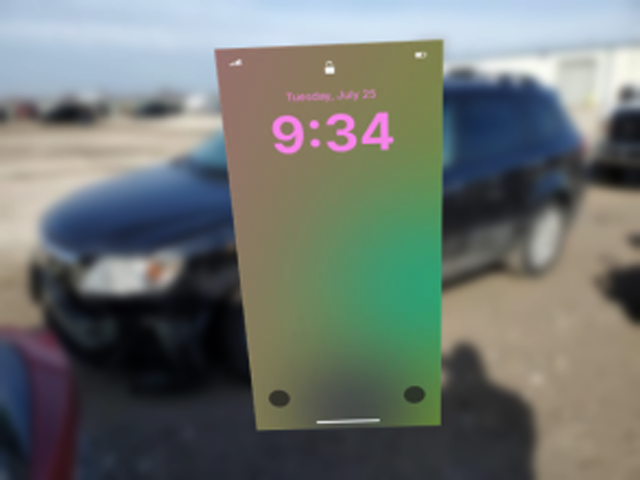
9:34
